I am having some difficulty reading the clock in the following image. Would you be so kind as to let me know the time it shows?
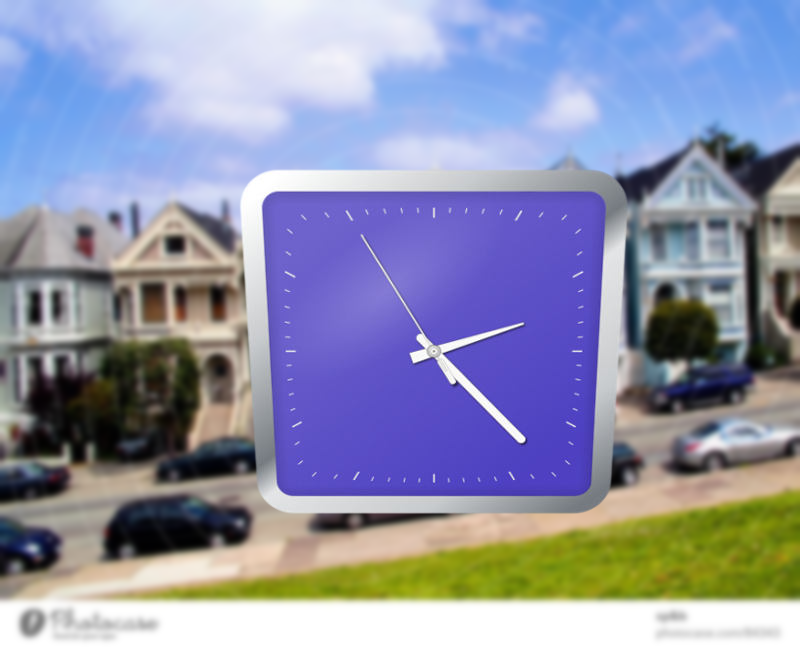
2:22:55
